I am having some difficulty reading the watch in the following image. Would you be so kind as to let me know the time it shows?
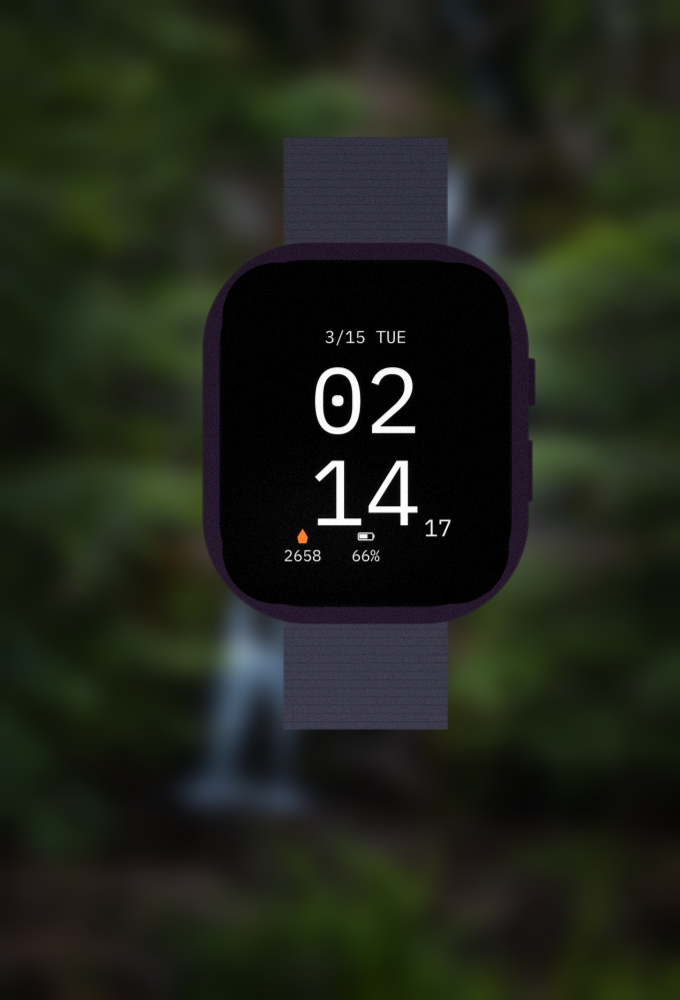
2:14:17
